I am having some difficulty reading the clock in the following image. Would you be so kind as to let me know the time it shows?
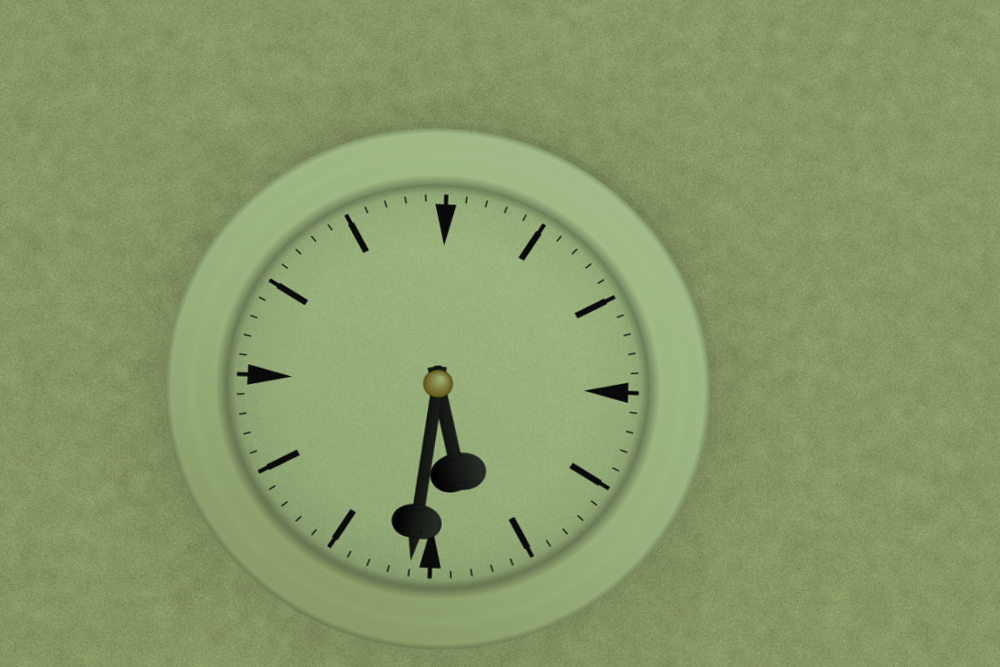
5:31
